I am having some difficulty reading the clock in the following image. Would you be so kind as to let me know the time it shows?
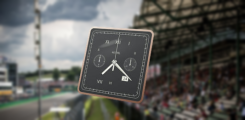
7:21
